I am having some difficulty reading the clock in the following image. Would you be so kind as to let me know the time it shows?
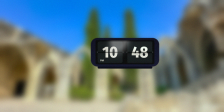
10:48
